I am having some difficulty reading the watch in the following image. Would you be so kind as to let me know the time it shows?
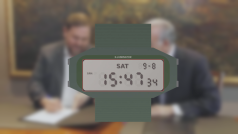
15:47:34
